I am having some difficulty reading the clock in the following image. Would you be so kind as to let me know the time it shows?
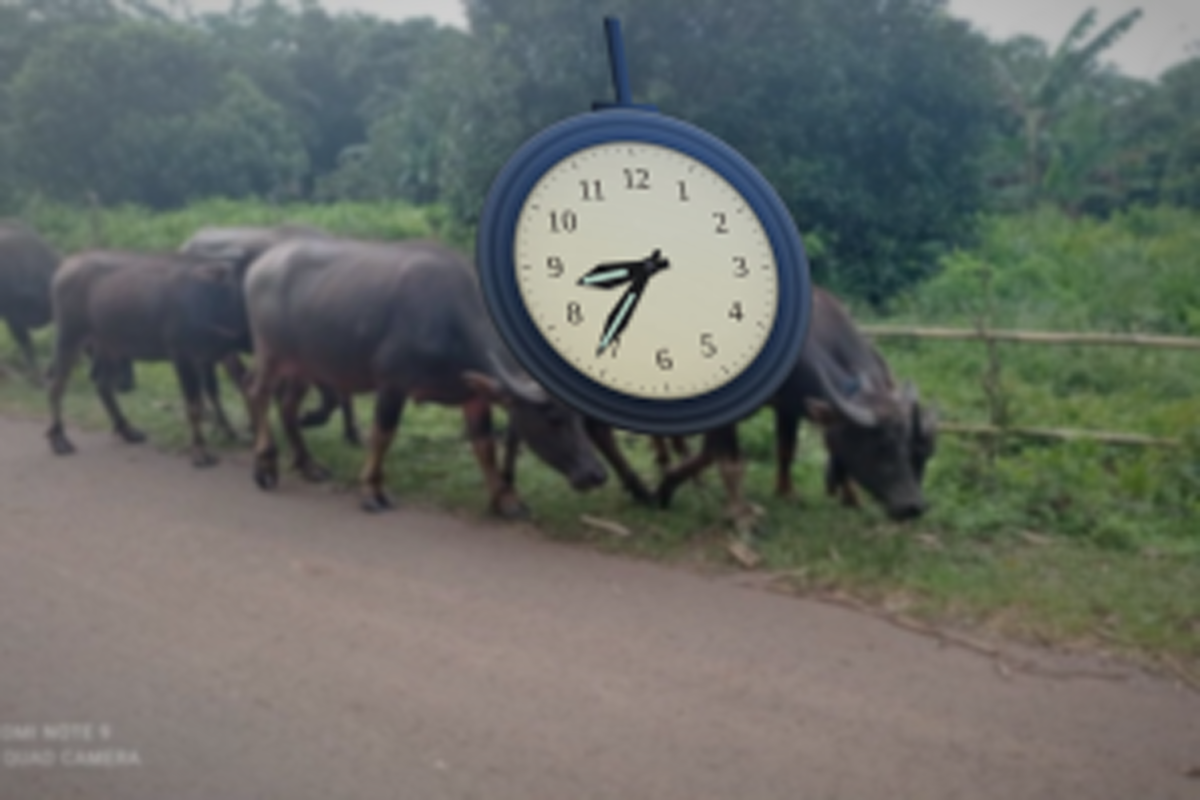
8:36
